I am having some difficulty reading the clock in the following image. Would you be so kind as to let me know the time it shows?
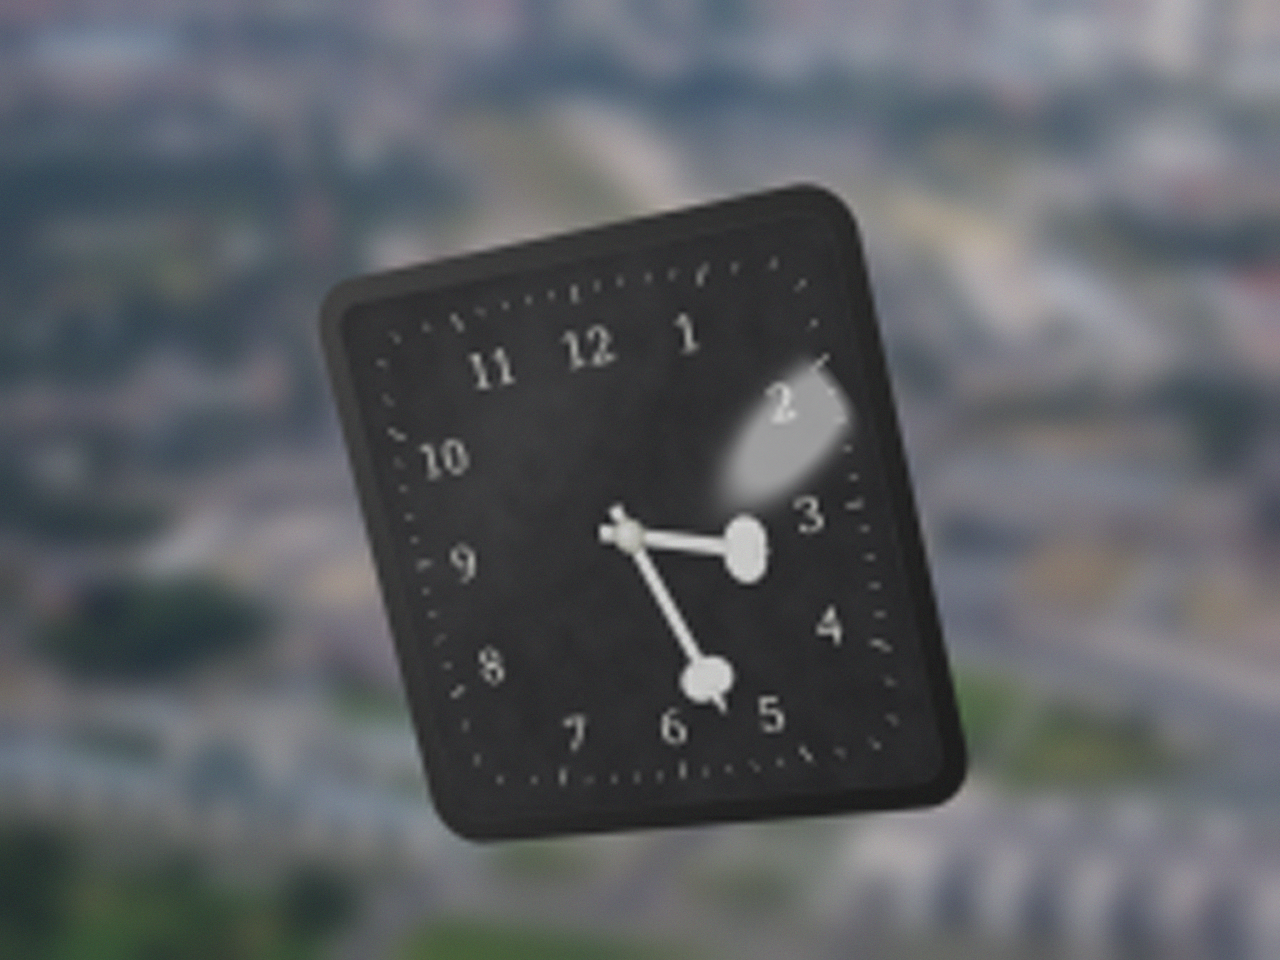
3:27
